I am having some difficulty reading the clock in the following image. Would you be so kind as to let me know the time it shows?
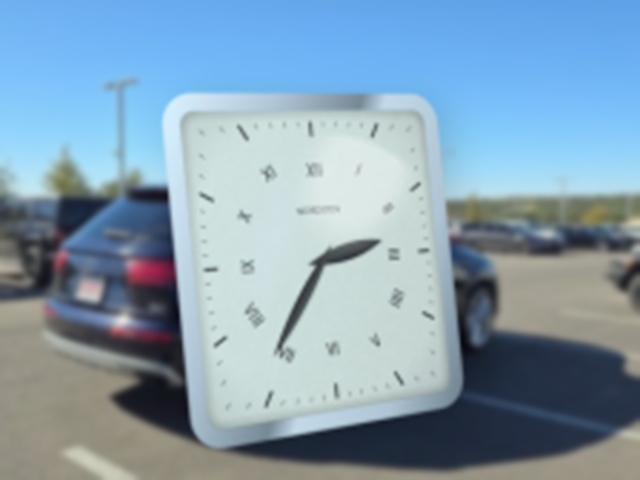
2:36
